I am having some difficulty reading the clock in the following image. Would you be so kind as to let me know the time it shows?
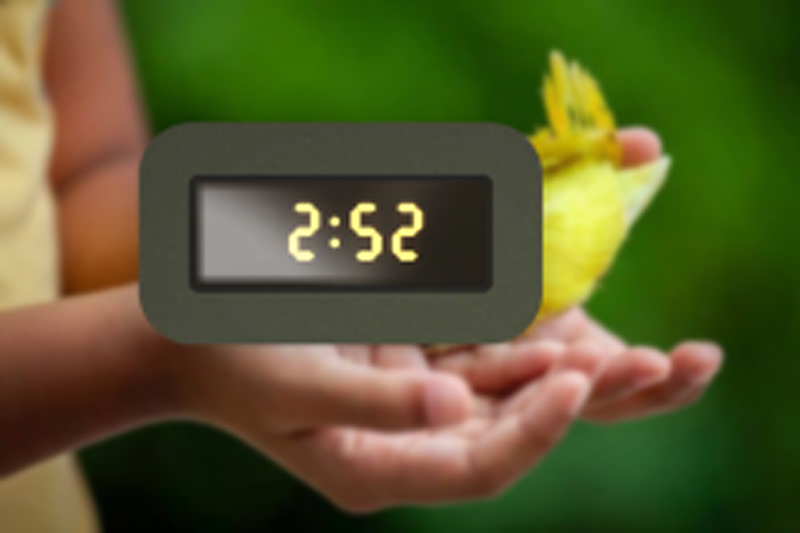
2:52
